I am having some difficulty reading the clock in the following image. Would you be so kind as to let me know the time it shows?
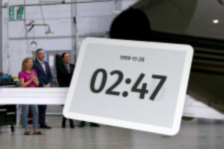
2:47
